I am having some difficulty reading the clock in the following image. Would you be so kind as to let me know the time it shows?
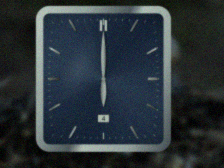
6:00
